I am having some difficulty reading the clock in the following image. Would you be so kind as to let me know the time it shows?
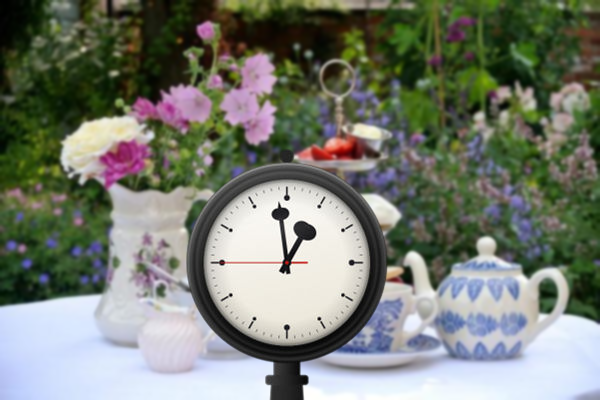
12:58:45
